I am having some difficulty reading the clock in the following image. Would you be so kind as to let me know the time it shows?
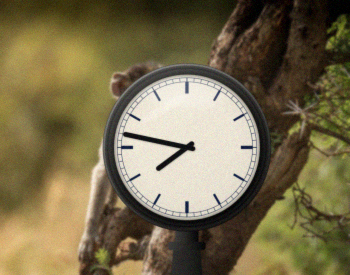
7:47
